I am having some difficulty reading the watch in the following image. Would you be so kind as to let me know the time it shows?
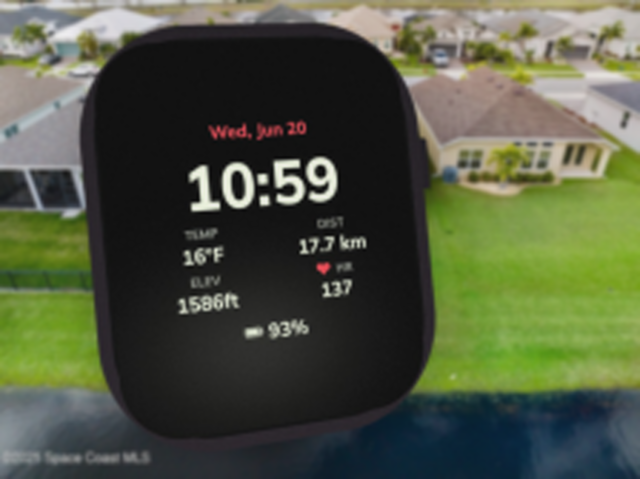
10:59
